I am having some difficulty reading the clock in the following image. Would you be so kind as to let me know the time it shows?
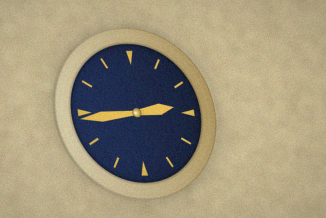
2:44
